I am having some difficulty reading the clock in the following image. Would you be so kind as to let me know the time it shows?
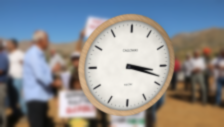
3:18
